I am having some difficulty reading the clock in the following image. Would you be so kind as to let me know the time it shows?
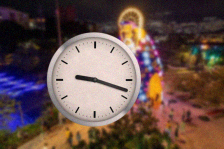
9:18
